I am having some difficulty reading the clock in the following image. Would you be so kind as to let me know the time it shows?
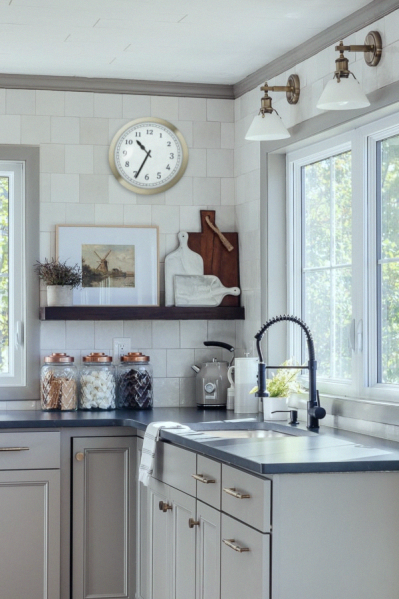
10:34
